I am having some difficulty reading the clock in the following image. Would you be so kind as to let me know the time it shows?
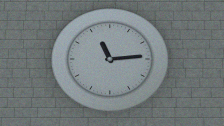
11:14
